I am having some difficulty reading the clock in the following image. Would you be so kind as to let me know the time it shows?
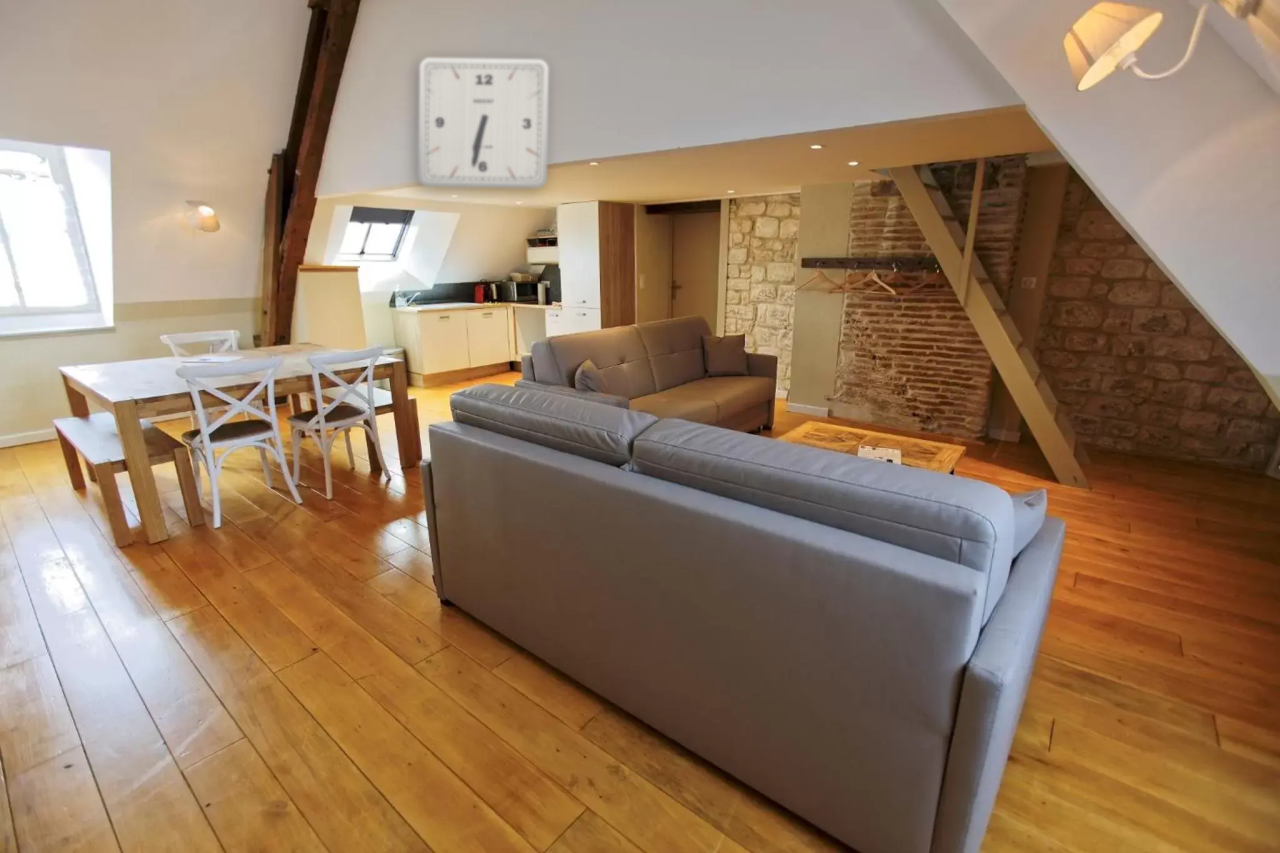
6:32
